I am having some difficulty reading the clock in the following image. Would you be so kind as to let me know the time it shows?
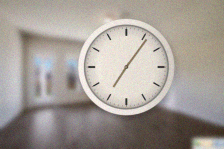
7:06
